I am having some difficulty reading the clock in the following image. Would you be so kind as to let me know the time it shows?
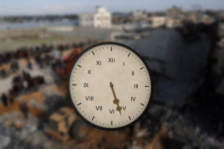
5:27
